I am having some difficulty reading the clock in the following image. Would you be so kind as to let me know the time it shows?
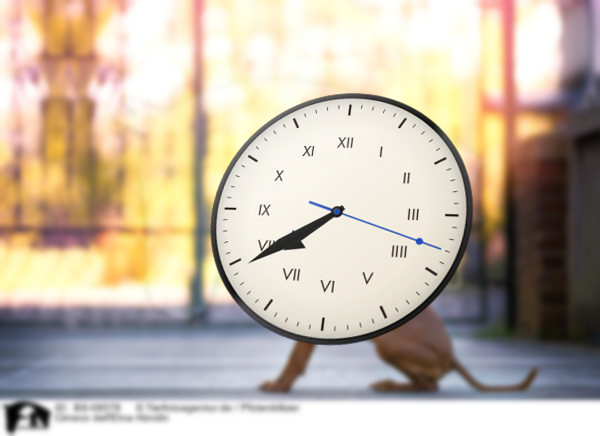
7:39:18
